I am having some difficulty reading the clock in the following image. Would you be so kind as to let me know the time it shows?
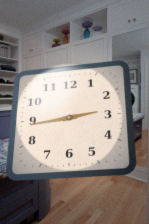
2:44
